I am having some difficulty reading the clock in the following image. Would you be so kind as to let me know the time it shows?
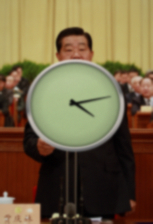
4:13
